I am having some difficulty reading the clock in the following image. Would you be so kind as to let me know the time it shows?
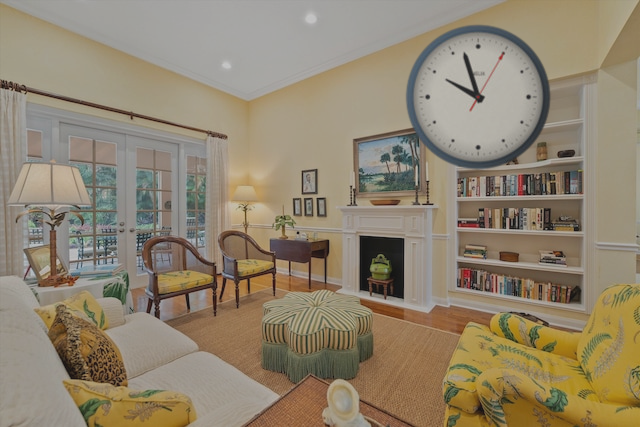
9:57:05
